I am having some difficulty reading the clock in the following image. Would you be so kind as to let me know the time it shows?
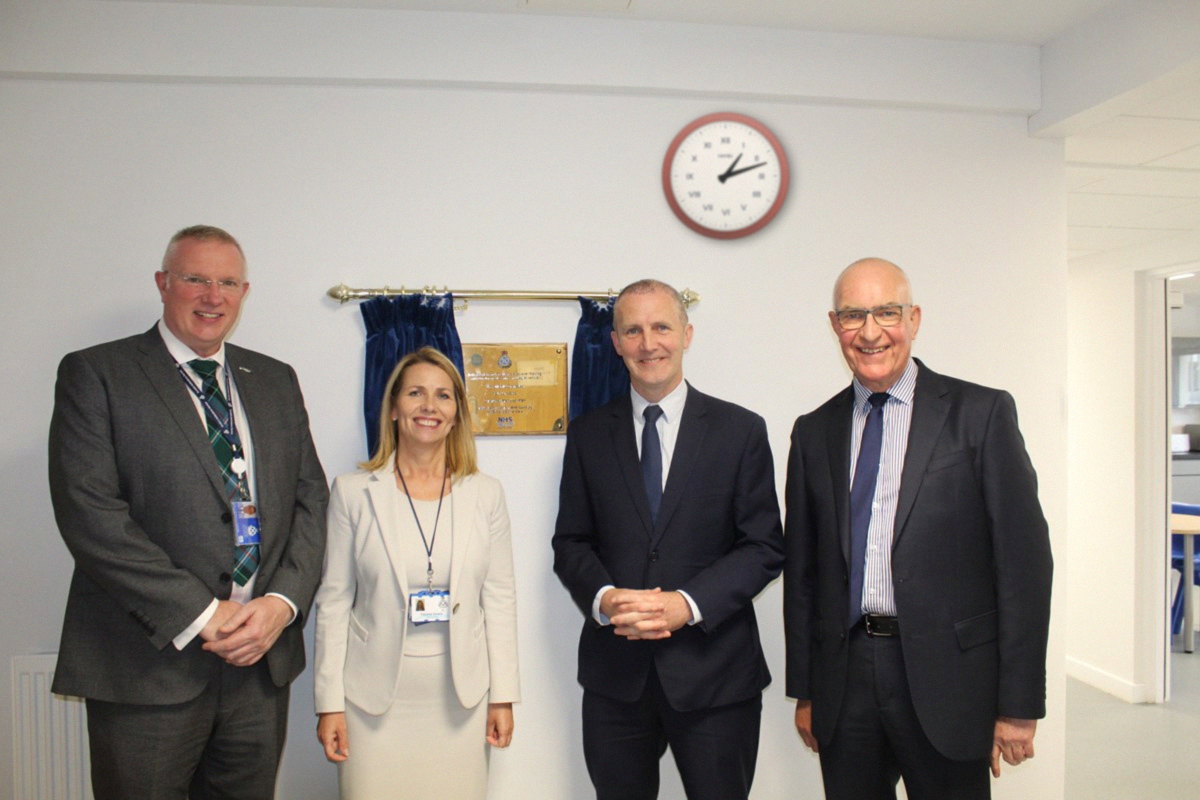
1:12
